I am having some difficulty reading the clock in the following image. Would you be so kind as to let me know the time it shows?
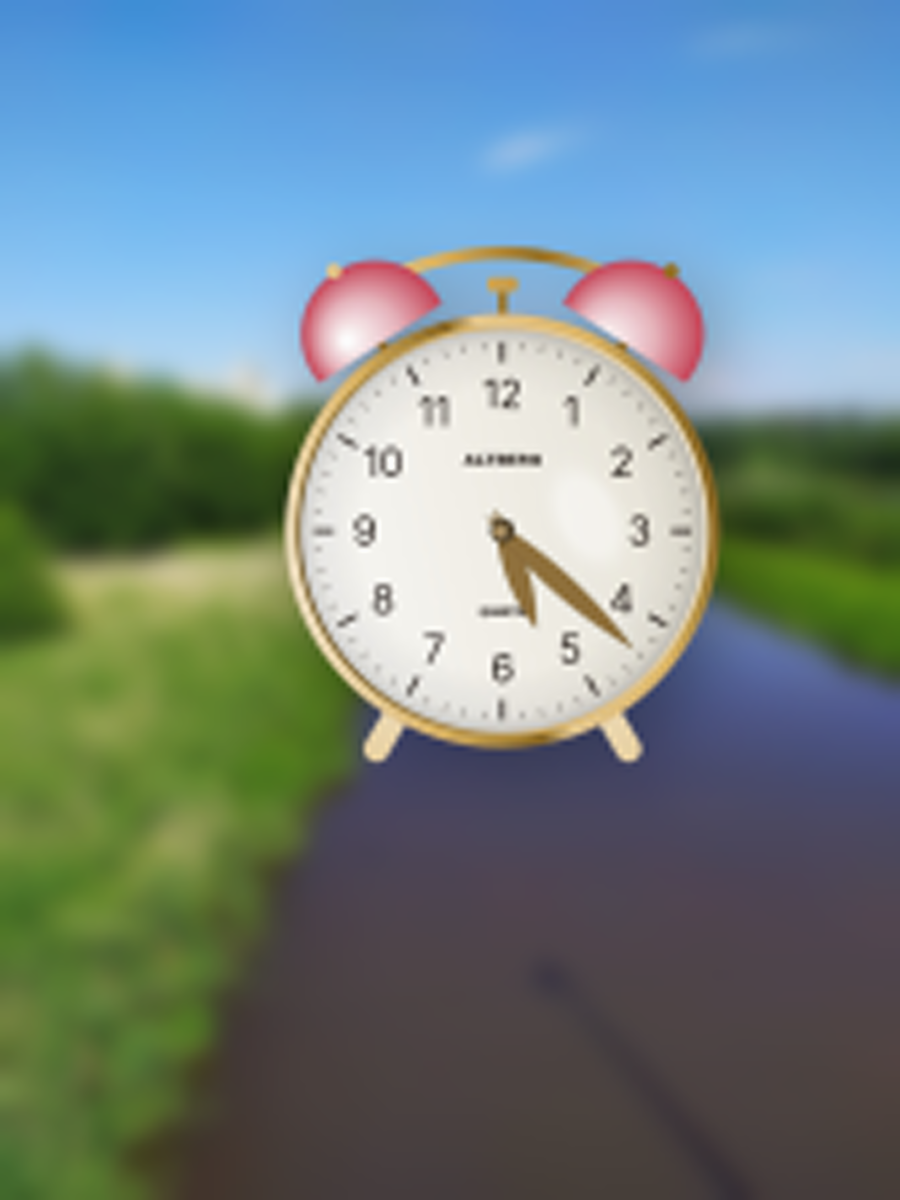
5:22
